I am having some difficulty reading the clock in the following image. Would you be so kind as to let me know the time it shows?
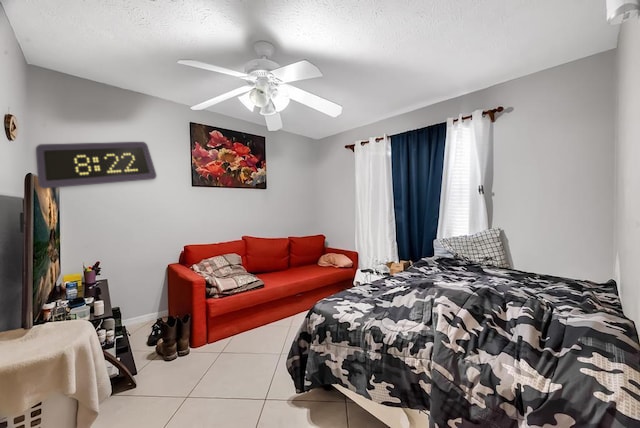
8:22
